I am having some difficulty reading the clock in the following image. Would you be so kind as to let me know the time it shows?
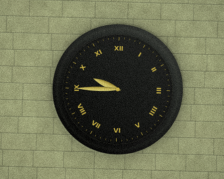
9:45
